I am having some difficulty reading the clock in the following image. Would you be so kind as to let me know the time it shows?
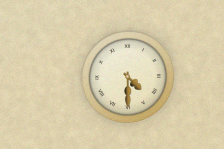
4:30
